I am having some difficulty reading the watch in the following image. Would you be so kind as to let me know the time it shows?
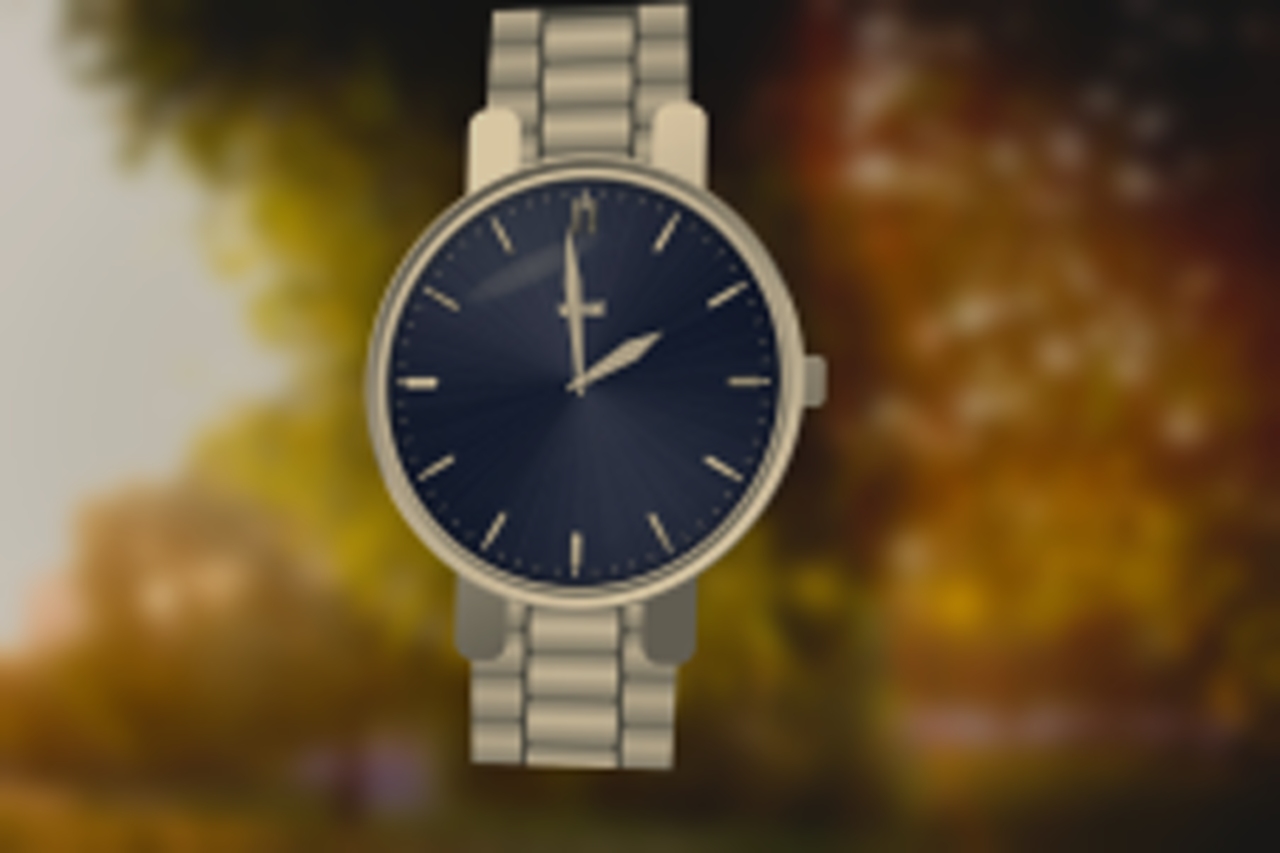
1:59
